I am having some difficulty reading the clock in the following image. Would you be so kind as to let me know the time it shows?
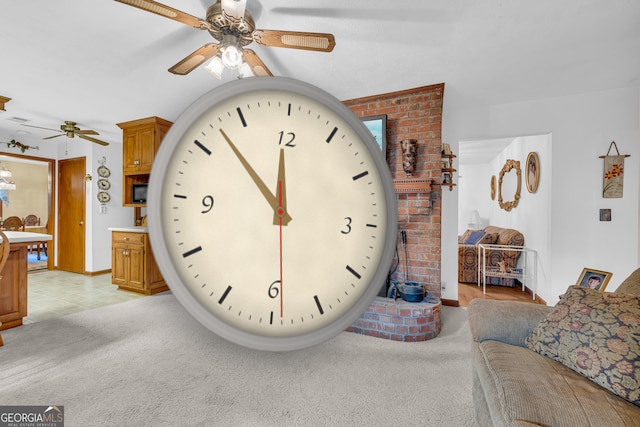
11:52:29
